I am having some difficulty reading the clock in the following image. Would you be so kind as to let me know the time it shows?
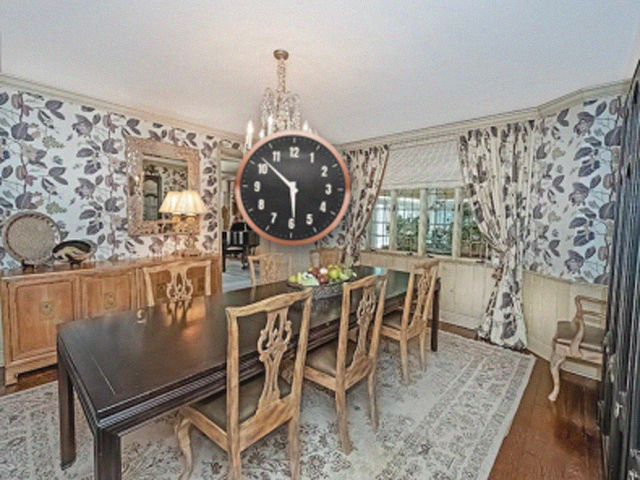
5:52
